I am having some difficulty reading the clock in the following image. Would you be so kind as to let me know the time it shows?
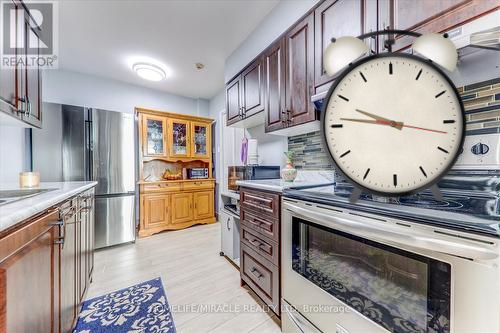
9:46:17
